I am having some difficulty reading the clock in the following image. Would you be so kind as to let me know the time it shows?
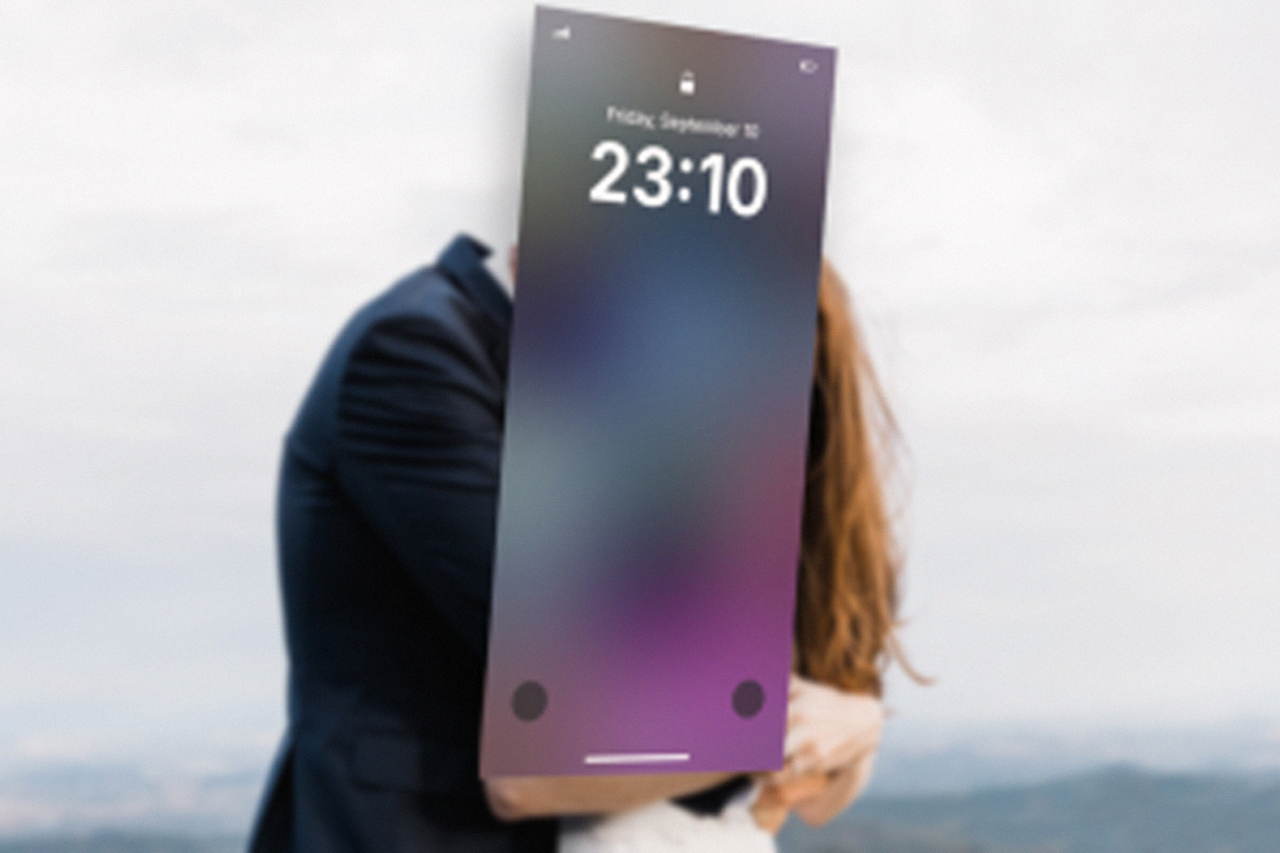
23:10
